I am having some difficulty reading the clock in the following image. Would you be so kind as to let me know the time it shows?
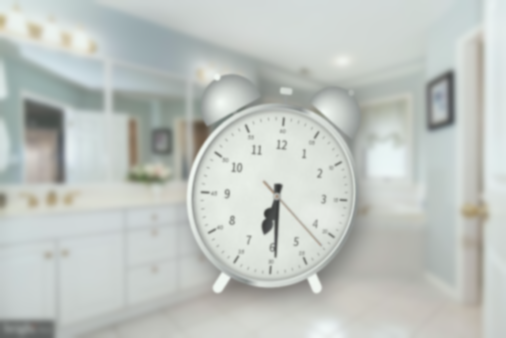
6:29:22
